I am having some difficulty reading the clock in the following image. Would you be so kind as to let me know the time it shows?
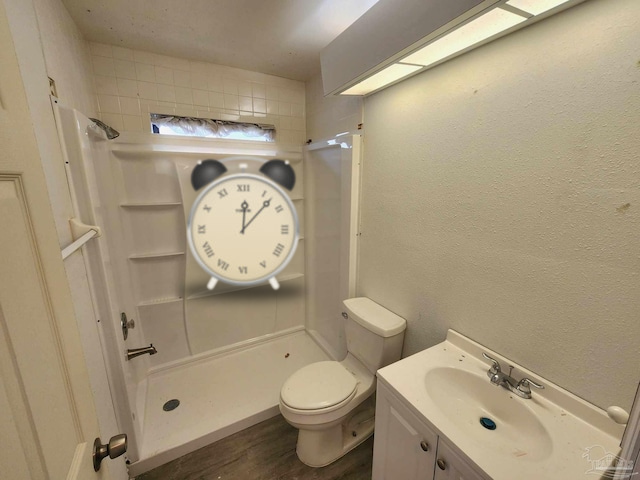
12:07
